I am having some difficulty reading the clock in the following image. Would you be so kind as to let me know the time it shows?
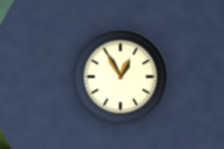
12:55
